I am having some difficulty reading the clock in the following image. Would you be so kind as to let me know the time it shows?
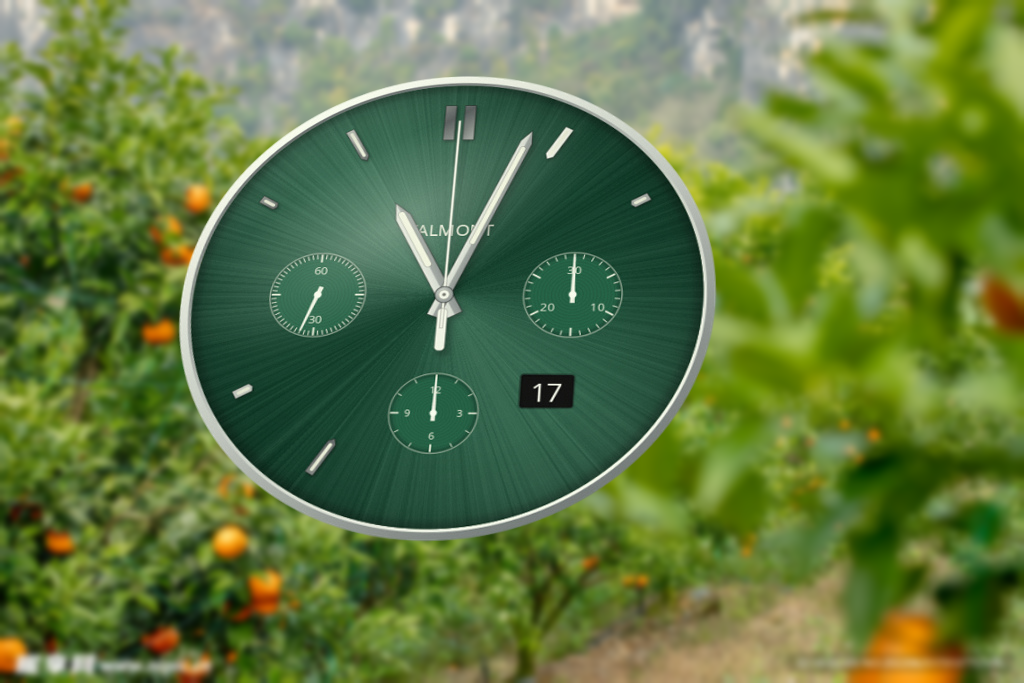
11:03:33
